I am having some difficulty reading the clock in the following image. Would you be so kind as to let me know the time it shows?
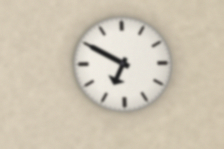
6:50
